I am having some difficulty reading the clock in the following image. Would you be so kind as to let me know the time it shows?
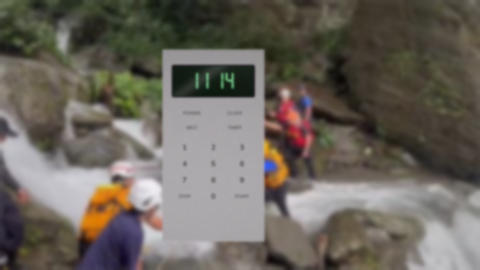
11:14
